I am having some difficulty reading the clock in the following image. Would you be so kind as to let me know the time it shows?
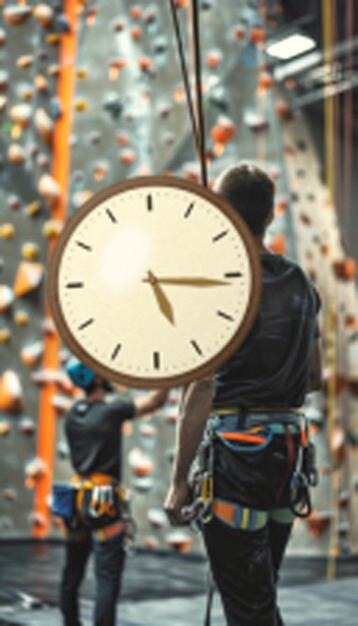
5:16
